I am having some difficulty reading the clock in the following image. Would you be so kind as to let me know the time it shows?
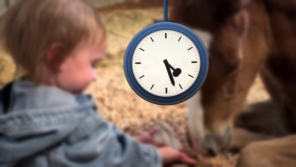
4:27
